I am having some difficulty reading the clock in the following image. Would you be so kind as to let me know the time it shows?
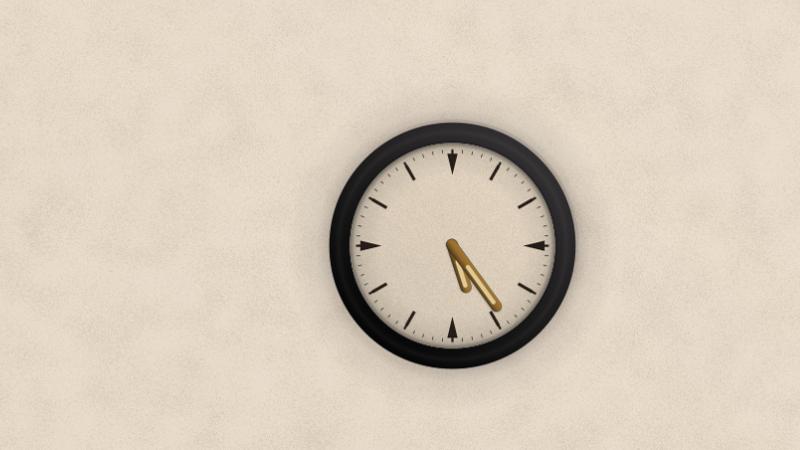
5:24
